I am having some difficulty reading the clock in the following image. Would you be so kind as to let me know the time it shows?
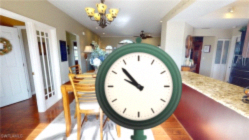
9:53
